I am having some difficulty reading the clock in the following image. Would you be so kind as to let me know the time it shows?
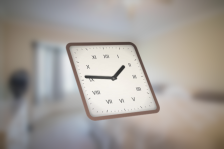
1:46
